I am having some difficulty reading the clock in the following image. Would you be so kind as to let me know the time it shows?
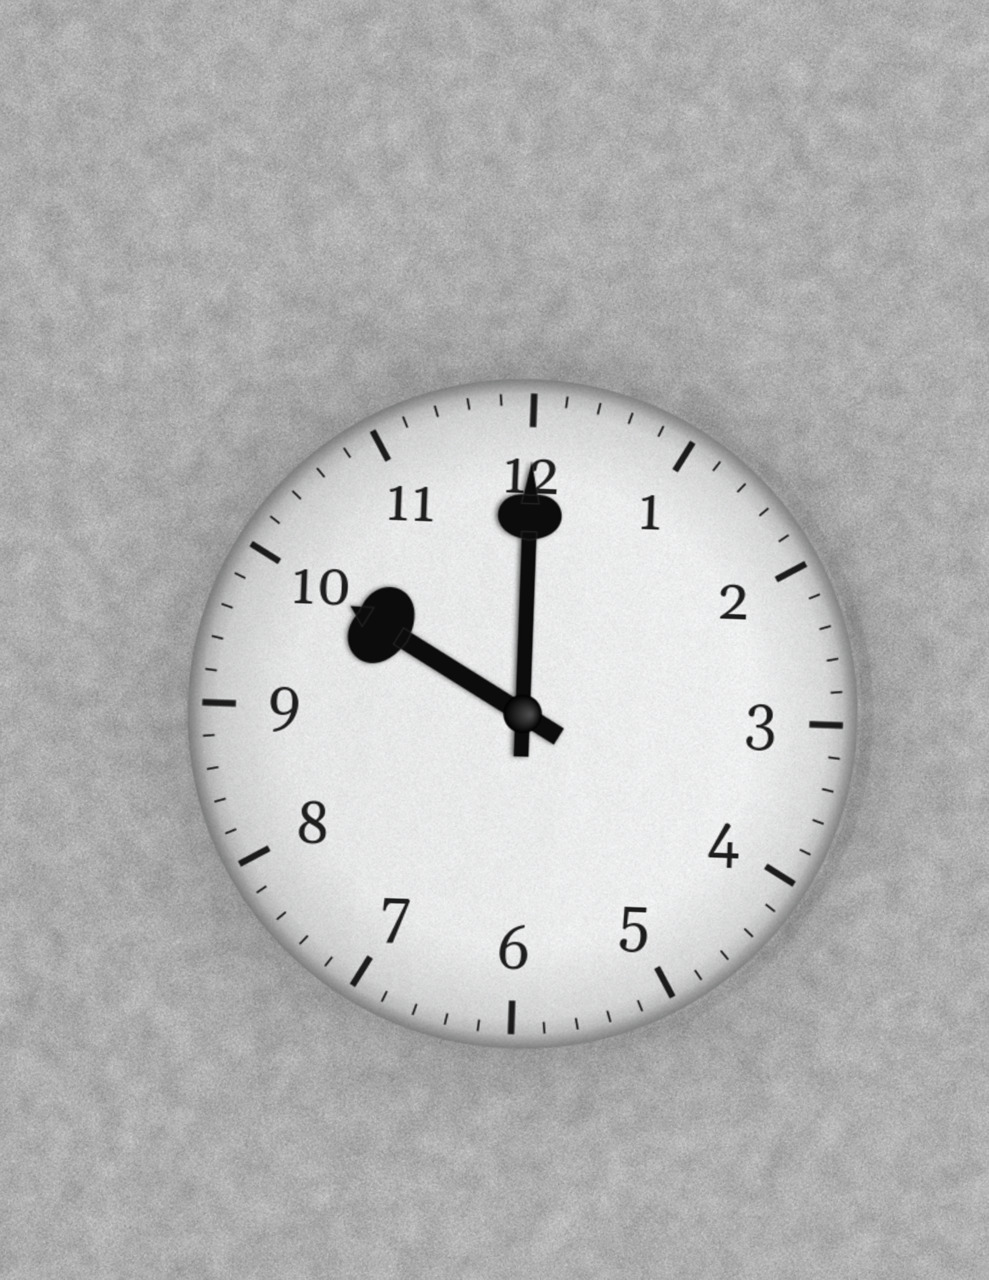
10:00
